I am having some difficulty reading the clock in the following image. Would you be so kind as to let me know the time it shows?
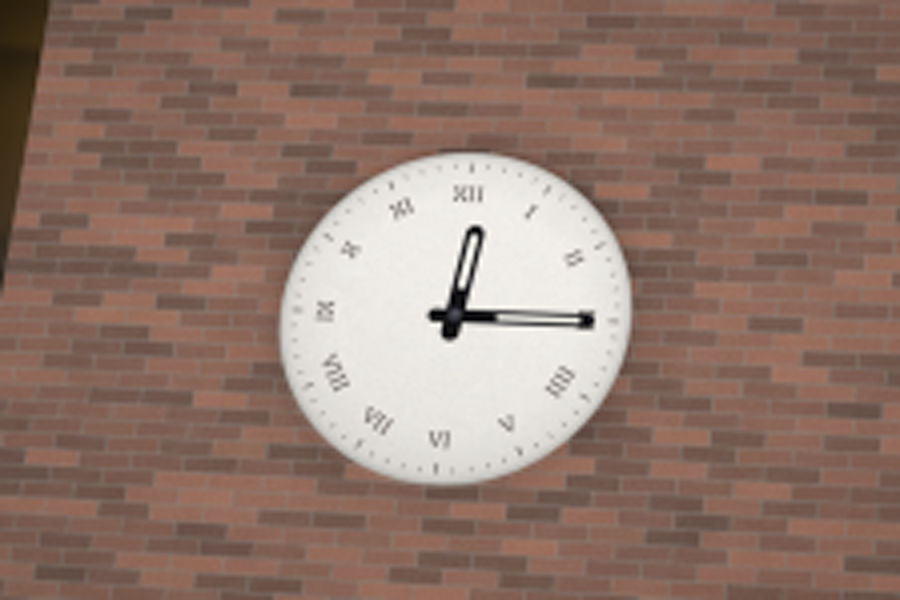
12:15
